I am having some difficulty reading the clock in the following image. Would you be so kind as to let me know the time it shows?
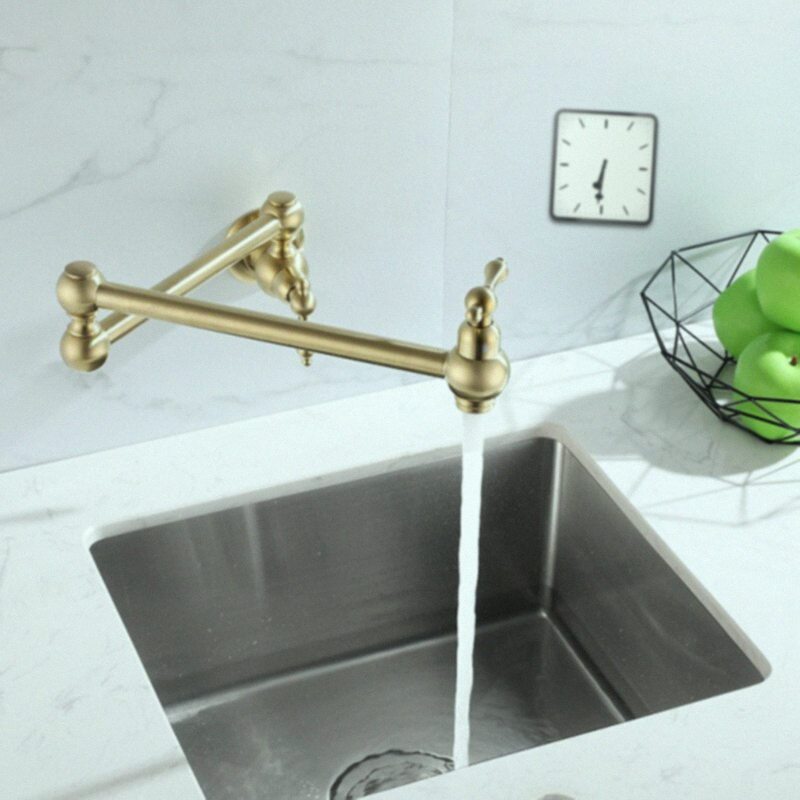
6:31
